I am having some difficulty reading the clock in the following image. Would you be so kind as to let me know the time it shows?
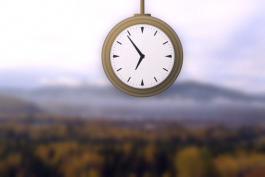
6:54
